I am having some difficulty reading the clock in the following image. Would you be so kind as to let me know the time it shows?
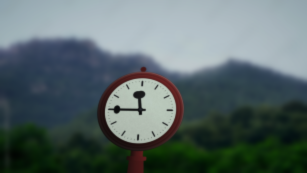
11:45
